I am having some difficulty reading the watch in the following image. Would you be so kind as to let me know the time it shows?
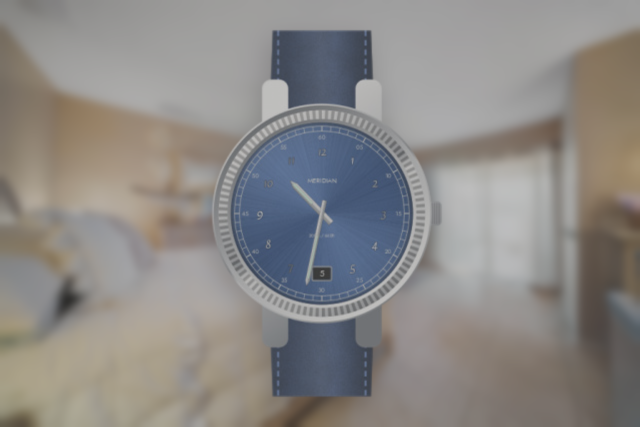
10:32
